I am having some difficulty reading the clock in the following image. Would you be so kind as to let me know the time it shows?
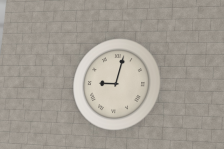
9:02
